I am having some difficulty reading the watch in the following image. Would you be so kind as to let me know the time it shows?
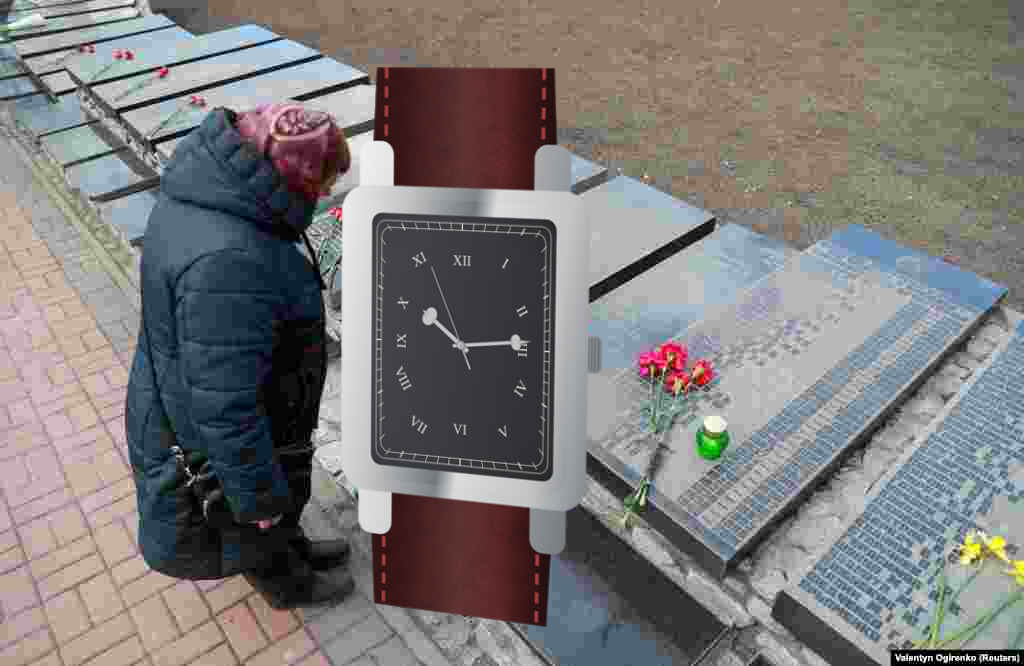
10:13:56
